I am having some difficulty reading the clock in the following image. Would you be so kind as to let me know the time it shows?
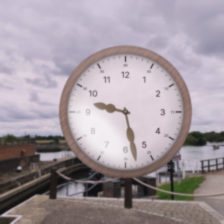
9:28
